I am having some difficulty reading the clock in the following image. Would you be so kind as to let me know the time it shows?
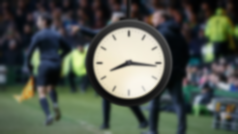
8:16
